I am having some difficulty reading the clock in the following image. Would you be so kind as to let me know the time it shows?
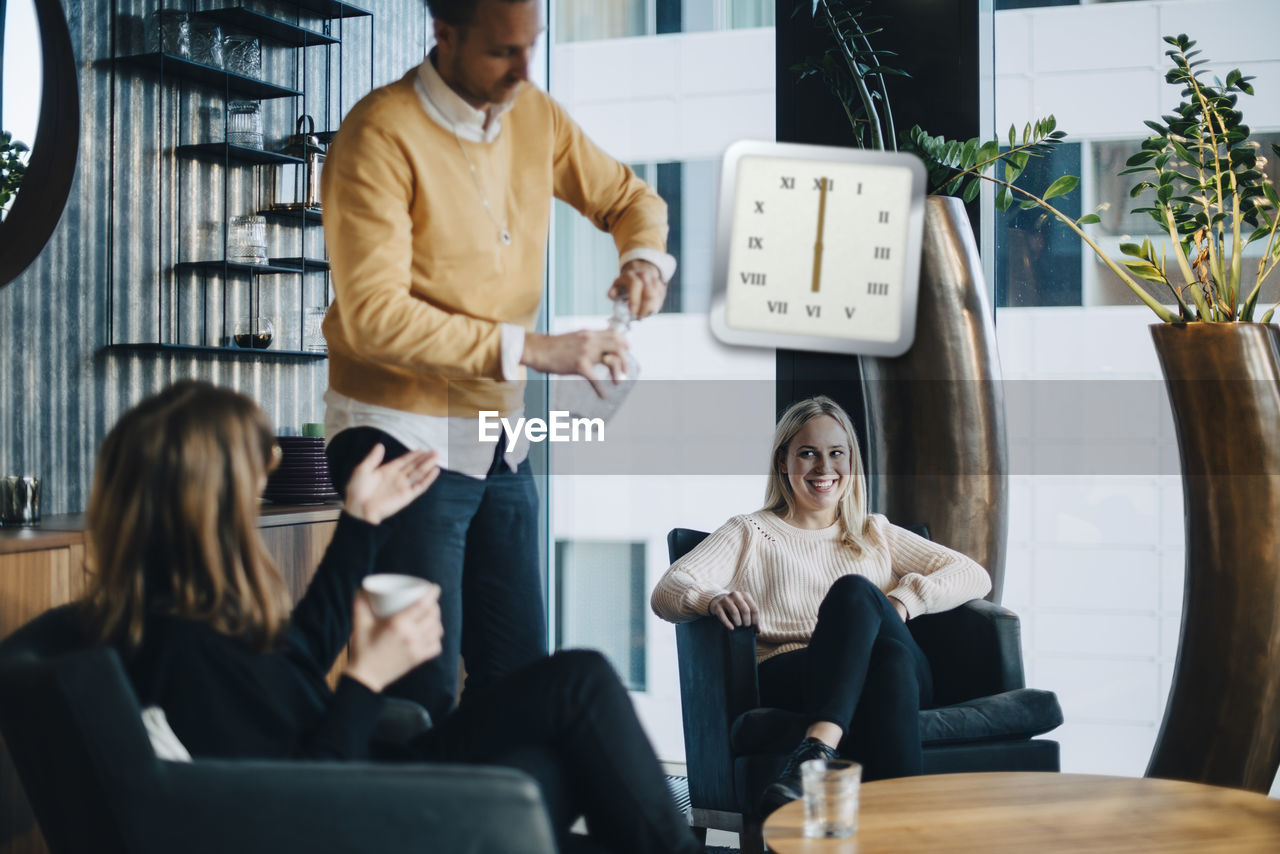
6:00
